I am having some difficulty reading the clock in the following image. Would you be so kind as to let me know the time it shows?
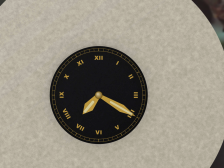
7:20
